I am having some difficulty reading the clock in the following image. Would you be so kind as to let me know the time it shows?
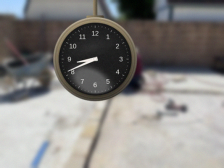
8:41
